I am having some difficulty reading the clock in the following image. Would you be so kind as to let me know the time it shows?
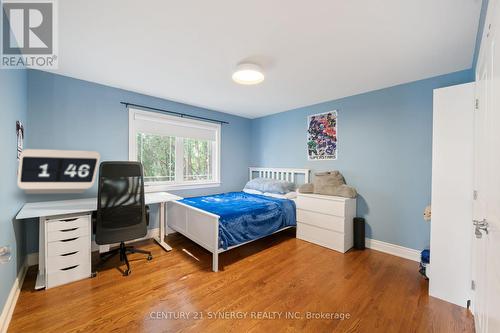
1:46
